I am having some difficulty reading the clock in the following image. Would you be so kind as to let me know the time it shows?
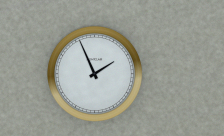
1:56
